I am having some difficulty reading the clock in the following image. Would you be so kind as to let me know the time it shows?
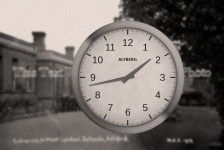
1:43
